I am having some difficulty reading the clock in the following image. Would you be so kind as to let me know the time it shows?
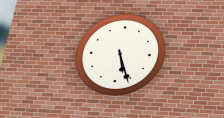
5:26
